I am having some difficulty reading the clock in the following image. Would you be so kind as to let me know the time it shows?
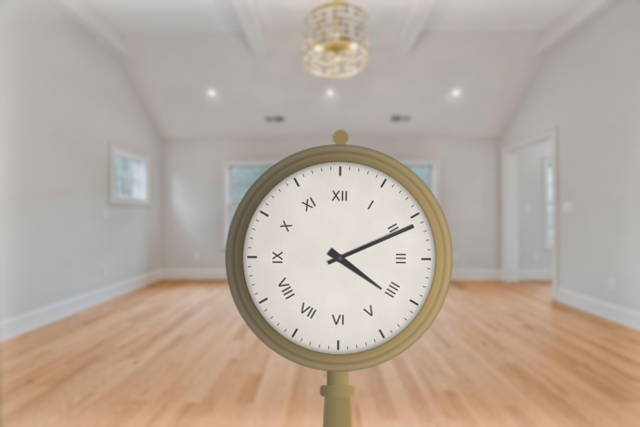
4:11
